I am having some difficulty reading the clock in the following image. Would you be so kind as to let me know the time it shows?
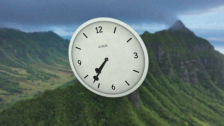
7:37
